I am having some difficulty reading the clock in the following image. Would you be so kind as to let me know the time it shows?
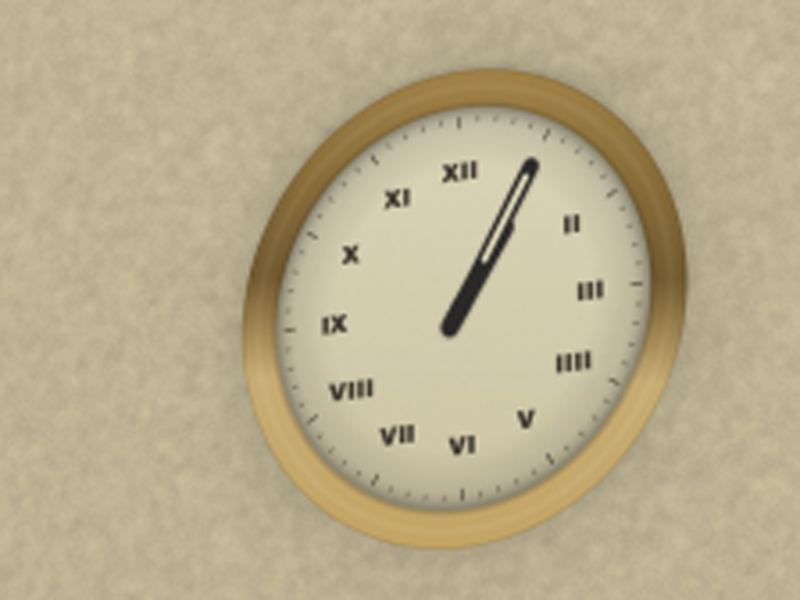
1:05
